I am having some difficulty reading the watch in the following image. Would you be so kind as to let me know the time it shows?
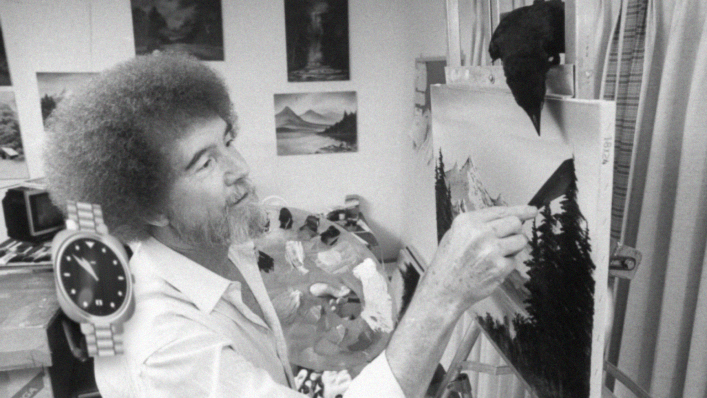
10:52
